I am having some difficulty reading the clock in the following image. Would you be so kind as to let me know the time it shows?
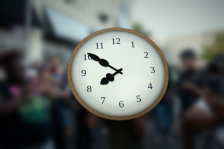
7:51
